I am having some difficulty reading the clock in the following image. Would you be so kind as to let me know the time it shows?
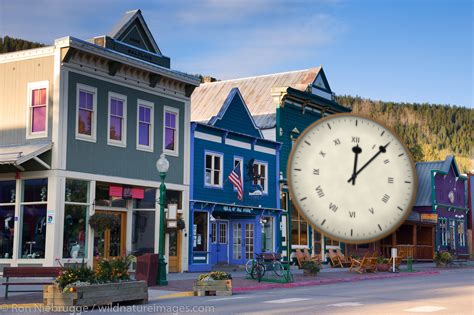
12:07
